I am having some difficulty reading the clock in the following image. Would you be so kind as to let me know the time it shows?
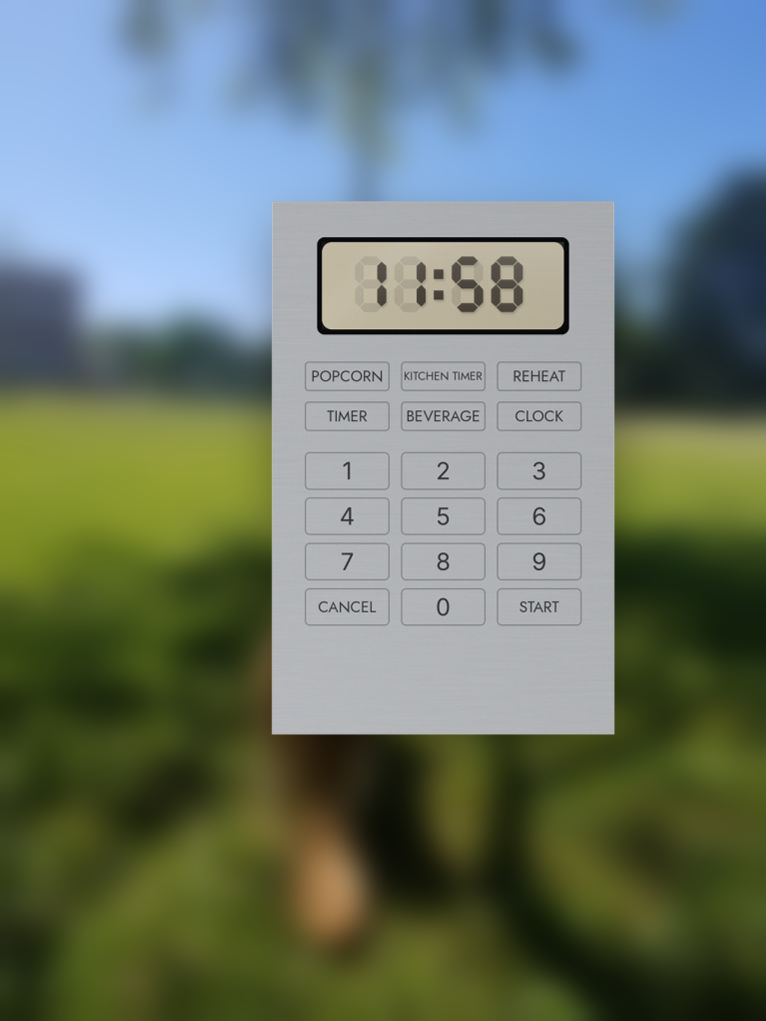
11:58
